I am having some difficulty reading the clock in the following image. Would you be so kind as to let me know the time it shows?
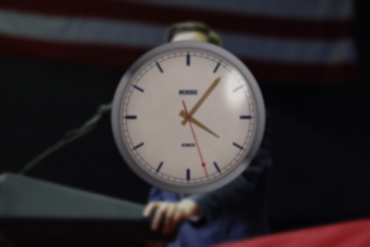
4:06:27
